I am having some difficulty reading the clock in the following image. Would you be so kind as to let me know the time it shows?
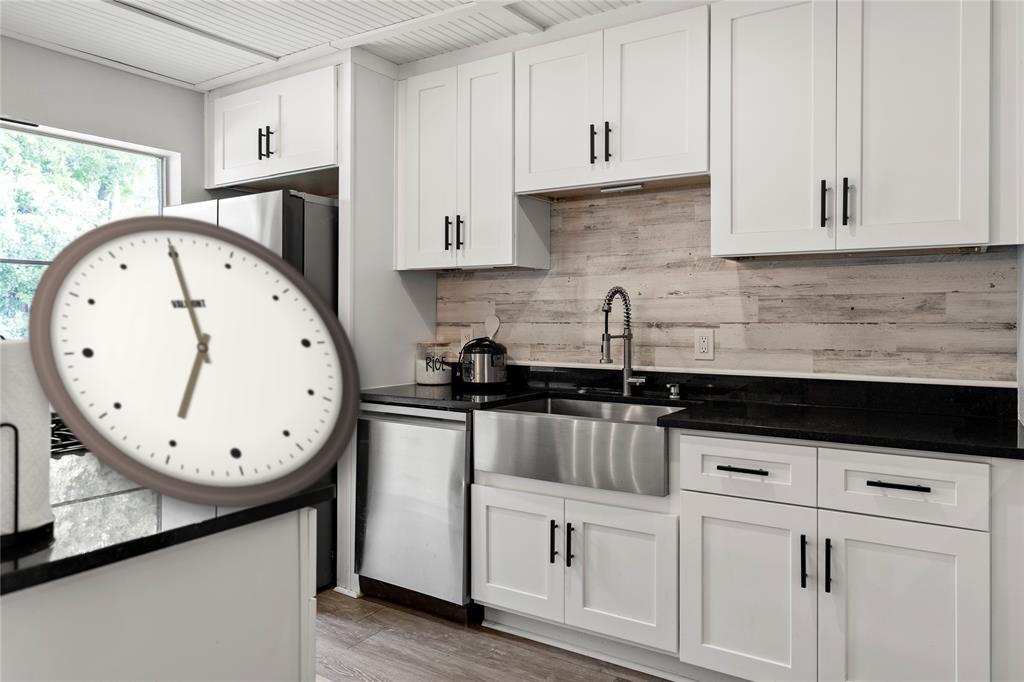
7:00
